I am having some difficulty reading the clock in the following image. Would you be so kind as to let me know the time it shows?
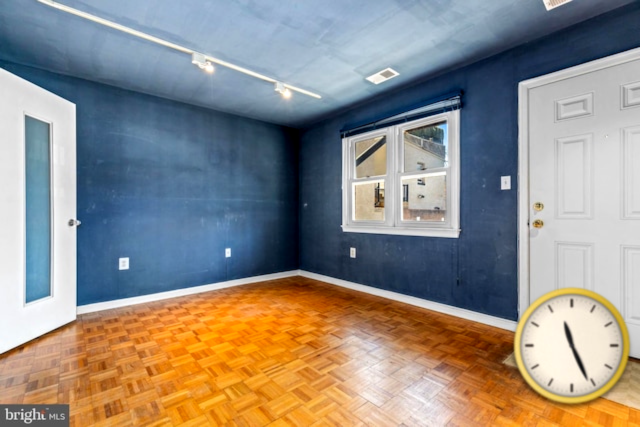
11:26
